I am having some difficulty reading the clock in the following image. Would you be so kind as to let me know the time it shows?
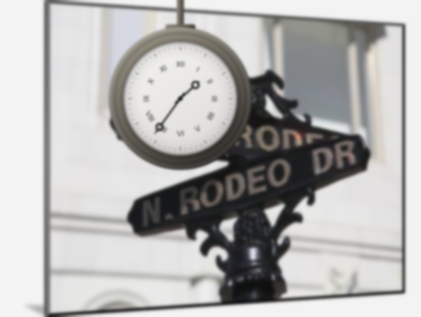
1:36
